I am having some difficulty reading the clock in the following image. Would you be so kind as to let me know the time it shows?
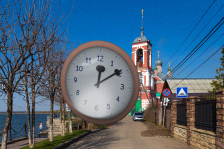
12:09
